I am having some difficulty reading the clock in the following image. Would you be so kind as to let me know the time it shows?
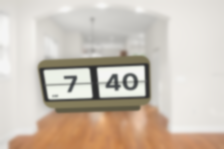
7:40
